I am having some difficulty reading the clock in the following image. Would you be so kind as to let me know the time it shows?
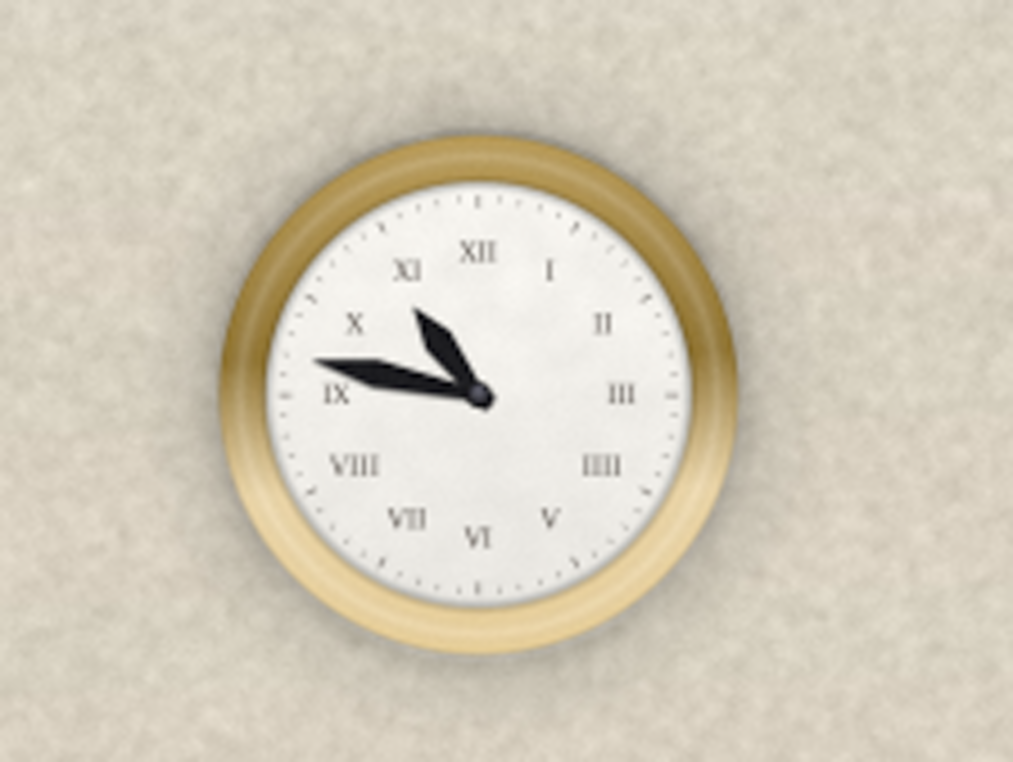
10:47
